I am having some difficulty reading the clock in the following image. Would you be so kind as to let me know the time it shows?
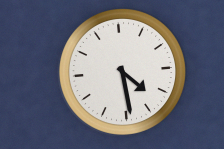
4:29
